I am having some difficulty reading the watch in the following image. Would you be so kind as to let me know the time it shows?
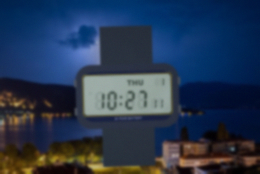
10:27
